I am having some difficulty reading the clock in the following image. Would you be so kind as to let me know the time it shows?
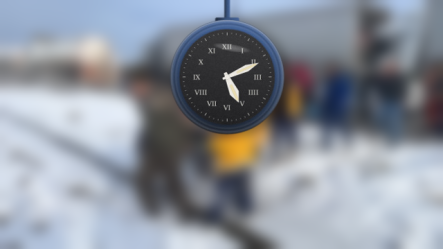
5:11
